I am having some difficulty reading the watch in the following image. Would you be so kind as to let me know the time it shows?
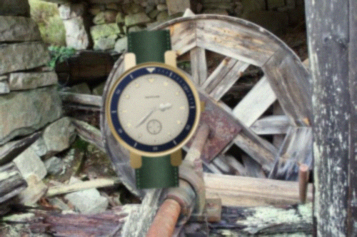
2:38
